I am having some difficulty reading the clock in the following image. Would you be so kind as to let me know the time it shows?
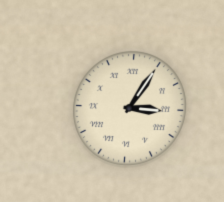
3:05
